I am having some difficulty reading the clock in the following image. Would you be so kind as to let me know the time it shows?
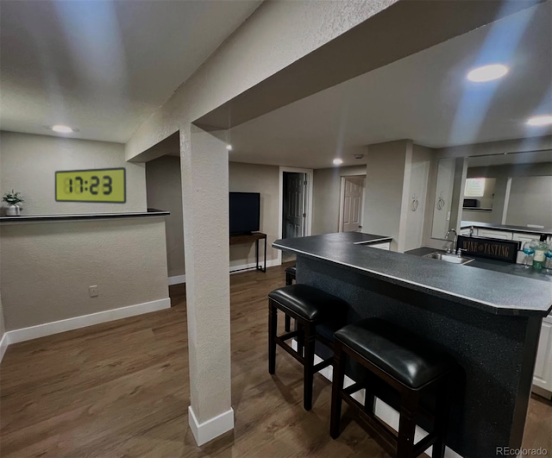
17:23
